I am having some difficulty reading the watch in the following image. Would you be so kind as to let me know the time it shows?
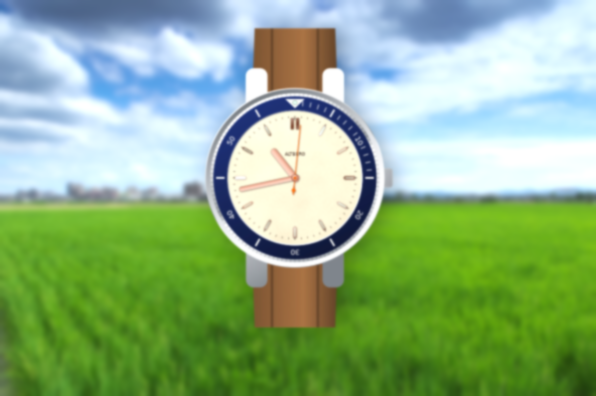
10:43:01
